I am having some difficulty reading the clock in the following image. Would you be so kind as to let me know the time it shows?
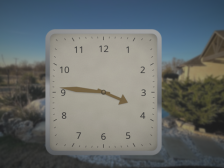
3:46
